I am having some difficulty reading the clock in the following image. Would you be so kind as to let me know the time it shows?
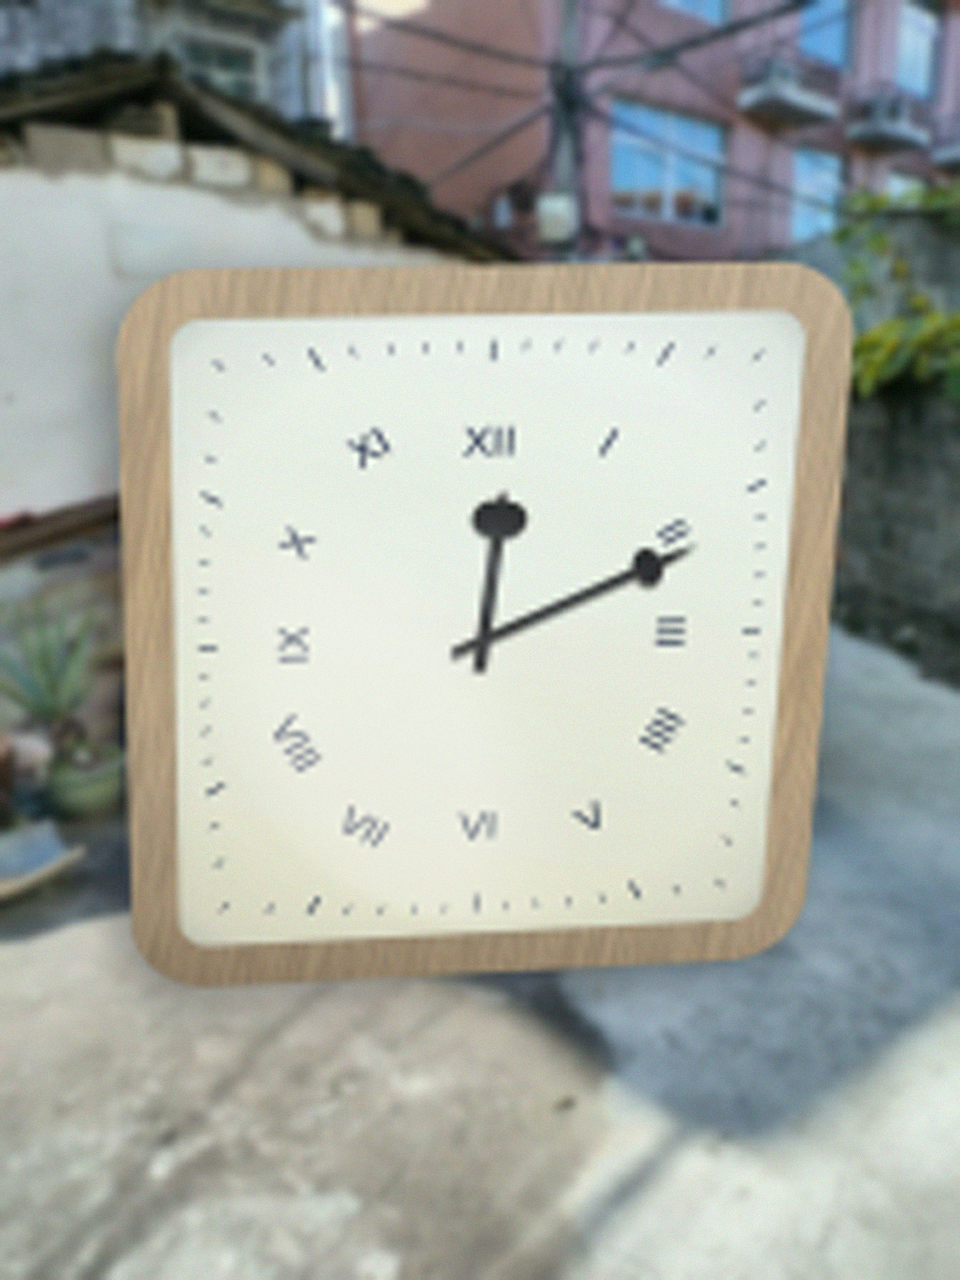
12:11
